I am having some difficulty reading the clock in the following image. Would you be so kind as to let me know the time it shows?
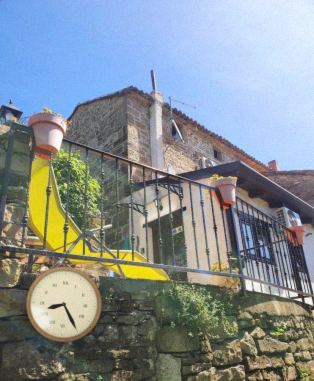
8:25
